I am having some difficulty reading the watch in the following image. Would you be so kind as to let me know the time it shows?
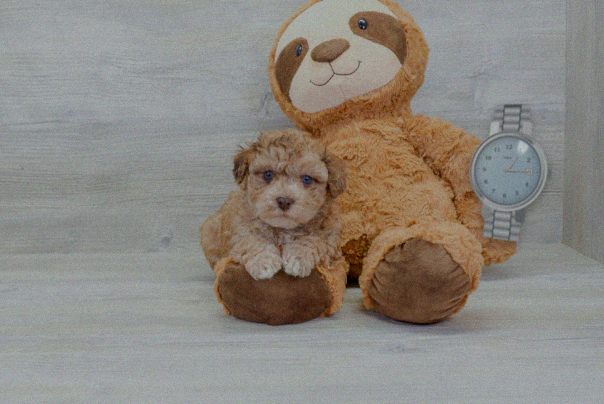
1:15
